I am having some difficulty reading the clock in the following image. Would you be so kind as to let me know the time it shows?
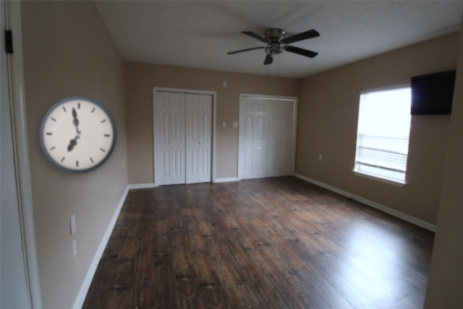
6:58
